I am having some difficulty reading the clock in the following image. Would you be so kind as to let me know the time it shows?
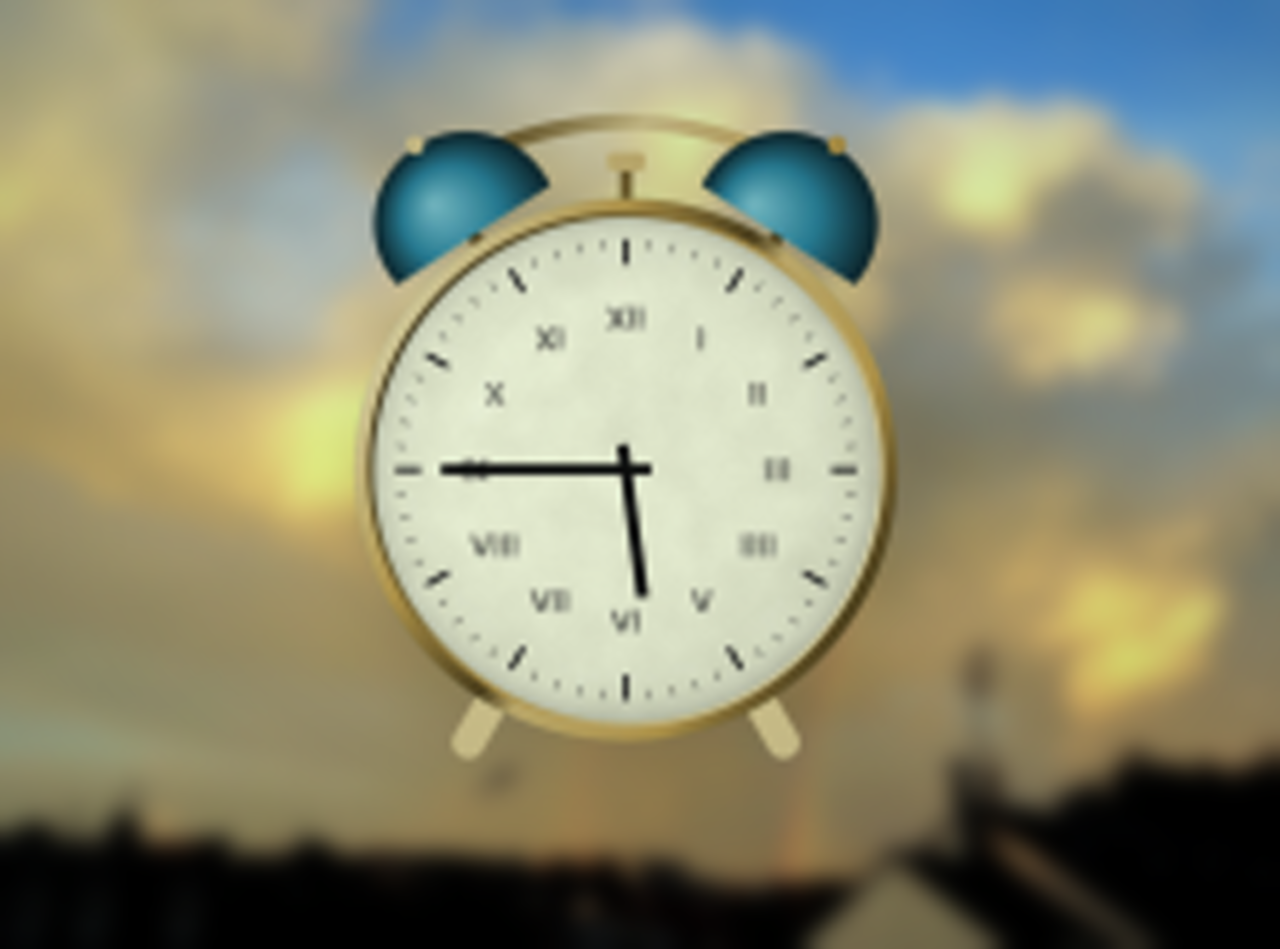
5:45
